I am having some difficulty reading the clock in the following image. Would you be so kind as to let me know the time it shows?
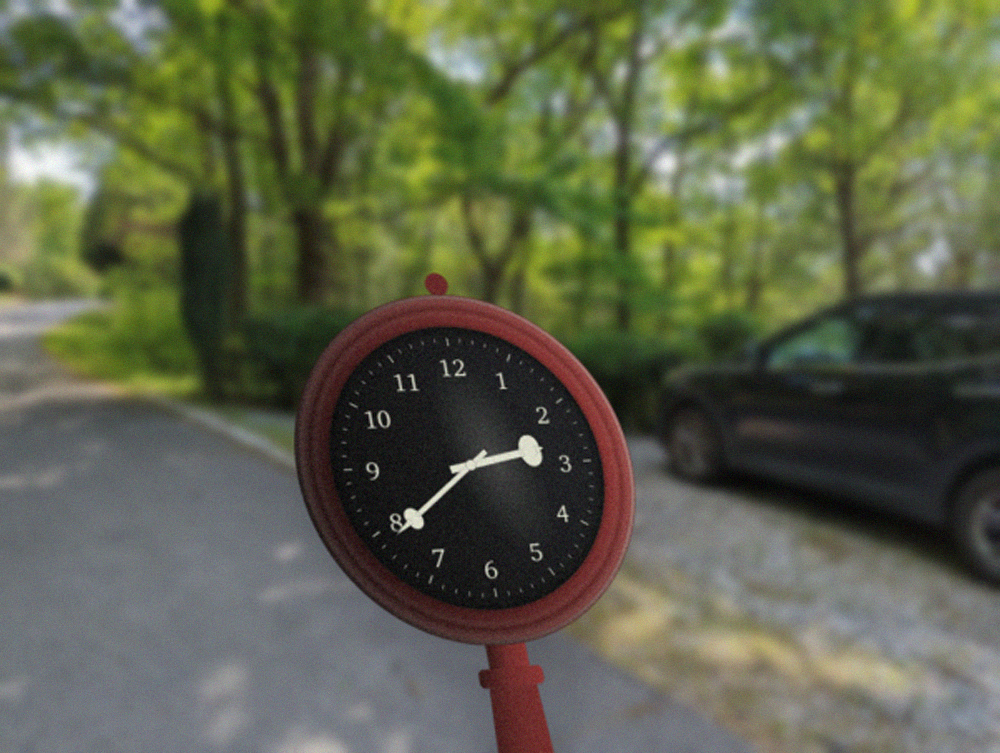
2:39
